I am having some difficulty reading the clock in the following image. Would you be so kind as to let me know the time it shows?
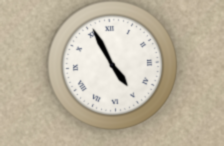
4:56
